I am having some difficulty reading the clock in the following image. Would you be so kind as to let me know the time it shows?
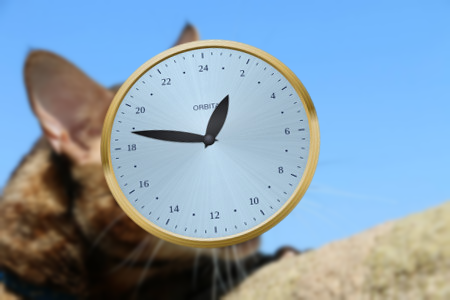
1:47
